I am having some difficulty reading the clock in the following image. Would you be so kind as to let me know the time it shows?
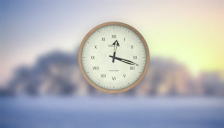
12:18
